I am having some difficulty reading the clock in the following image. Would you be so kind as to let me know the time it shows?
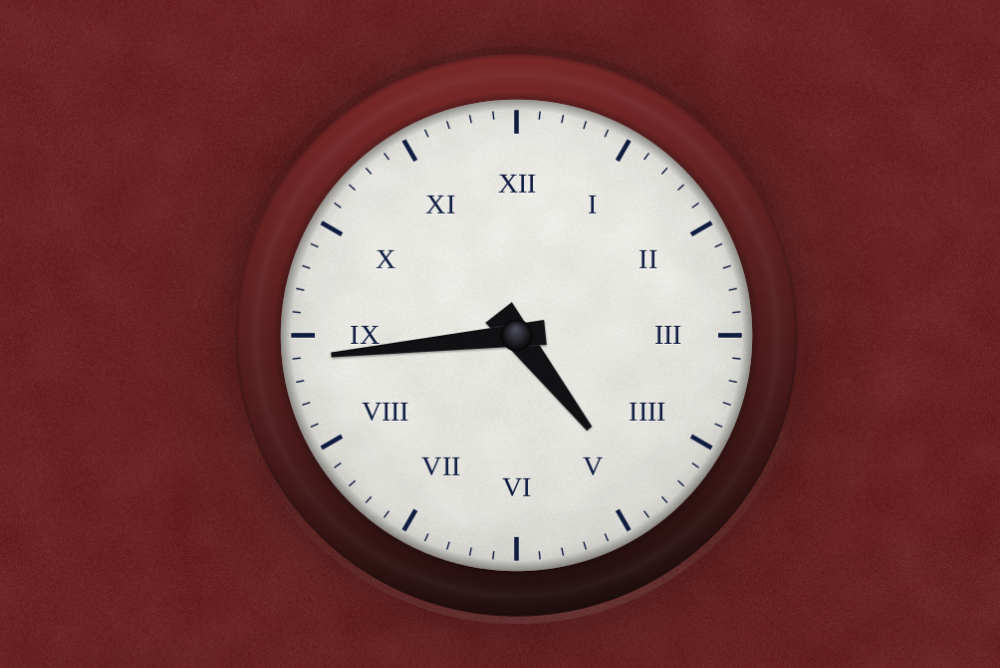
4:44
